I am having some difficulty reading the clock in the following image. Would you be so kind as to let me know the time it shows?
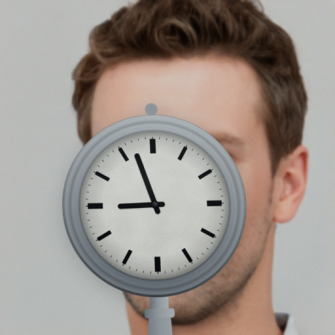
8:57
